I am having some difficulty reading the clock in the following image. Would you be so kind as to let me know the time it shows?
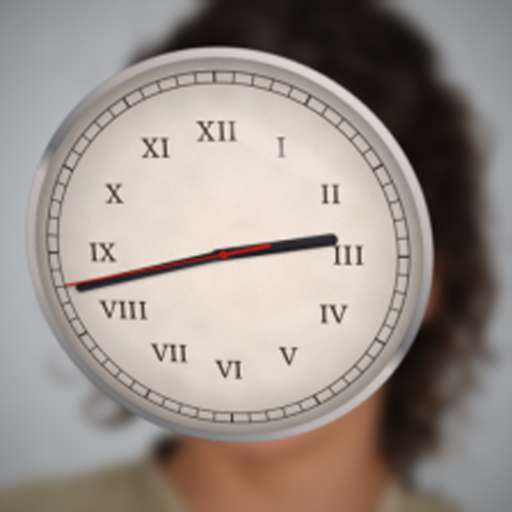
2:42:43
